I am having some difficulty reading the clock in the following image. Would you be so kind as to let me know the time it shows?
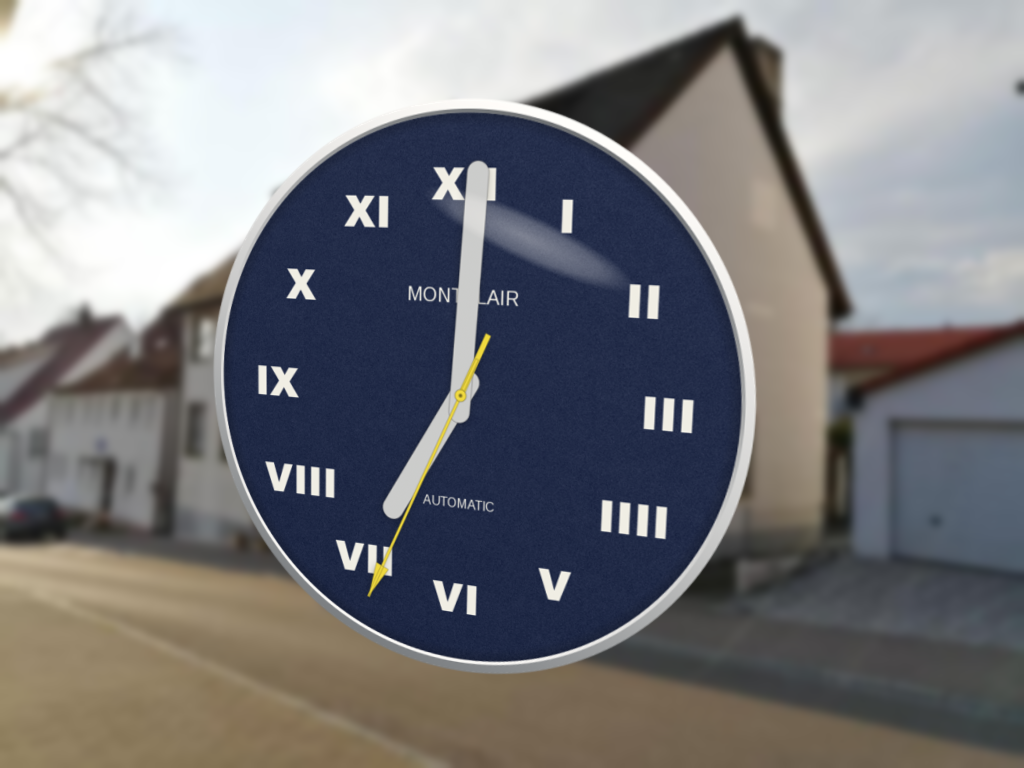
7:00:34
